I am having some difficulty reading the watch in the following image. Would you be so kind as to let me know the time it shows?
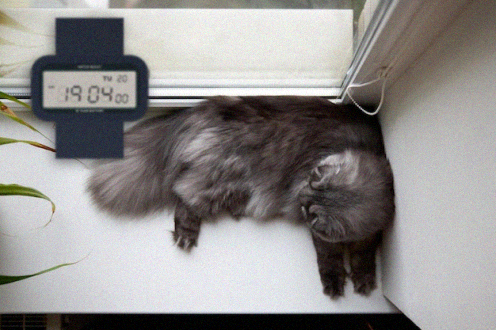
19:04
